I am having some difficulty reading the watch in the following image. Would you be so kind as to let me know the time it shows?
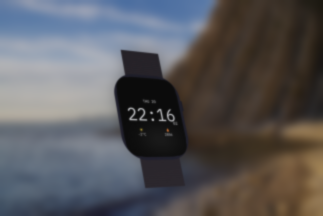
22:16
